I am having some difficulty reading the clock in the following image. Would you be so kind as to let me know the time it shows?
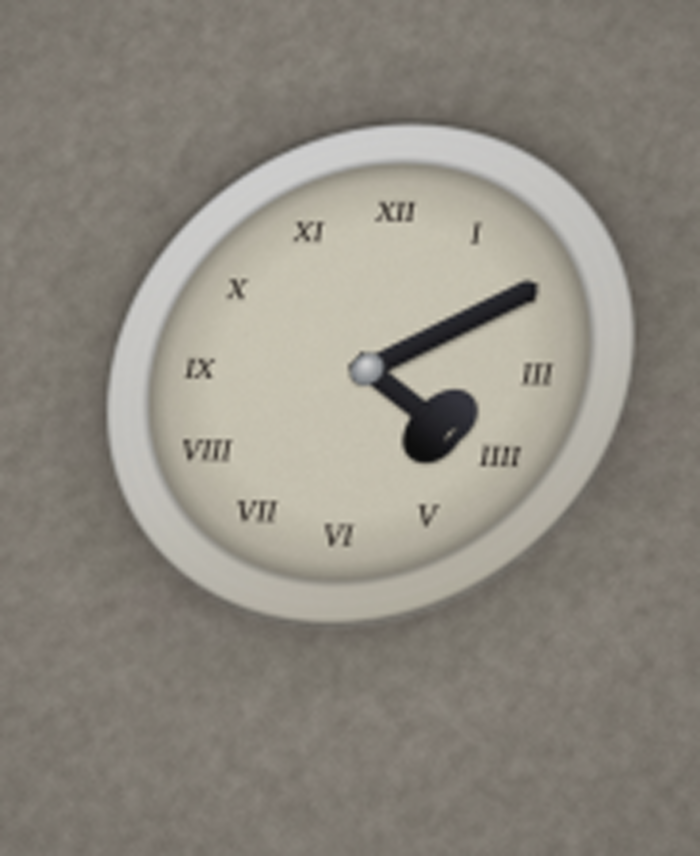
4:10
